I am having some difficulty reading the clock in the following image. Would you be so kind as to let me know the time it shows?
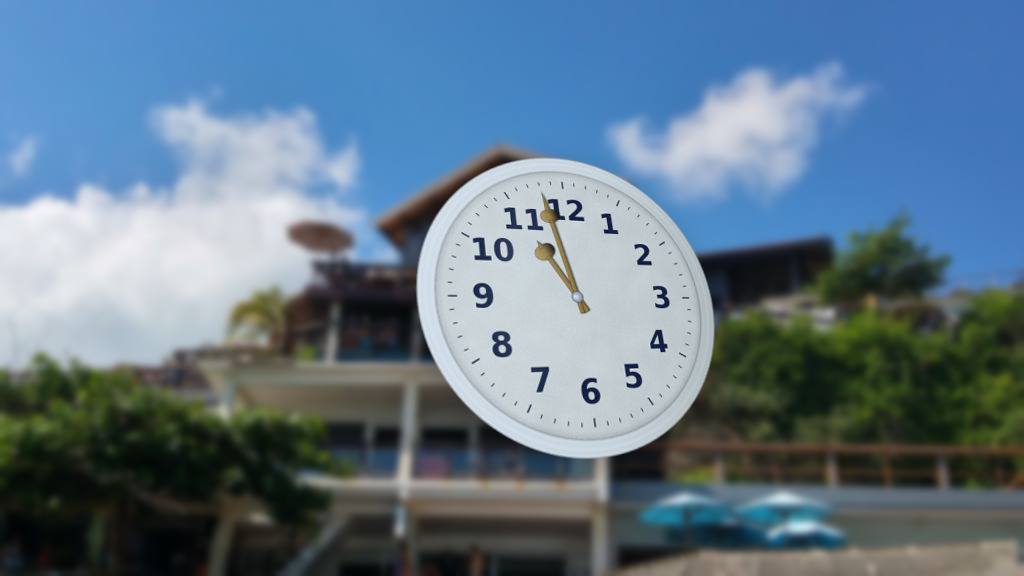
10:58
